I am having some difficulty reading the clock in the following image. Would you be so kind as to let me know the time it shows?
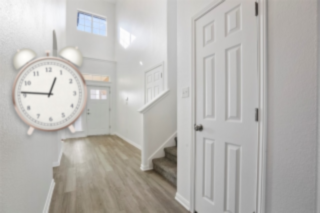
12:46
